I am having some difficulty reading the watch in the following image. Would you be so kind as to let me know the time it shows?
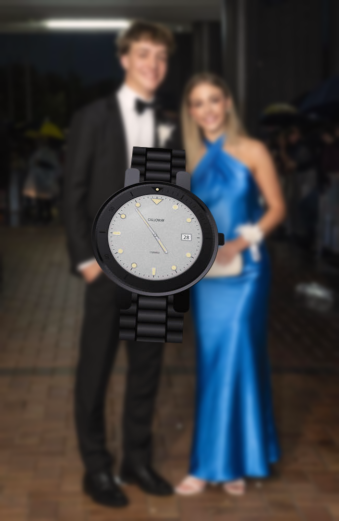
4:54
